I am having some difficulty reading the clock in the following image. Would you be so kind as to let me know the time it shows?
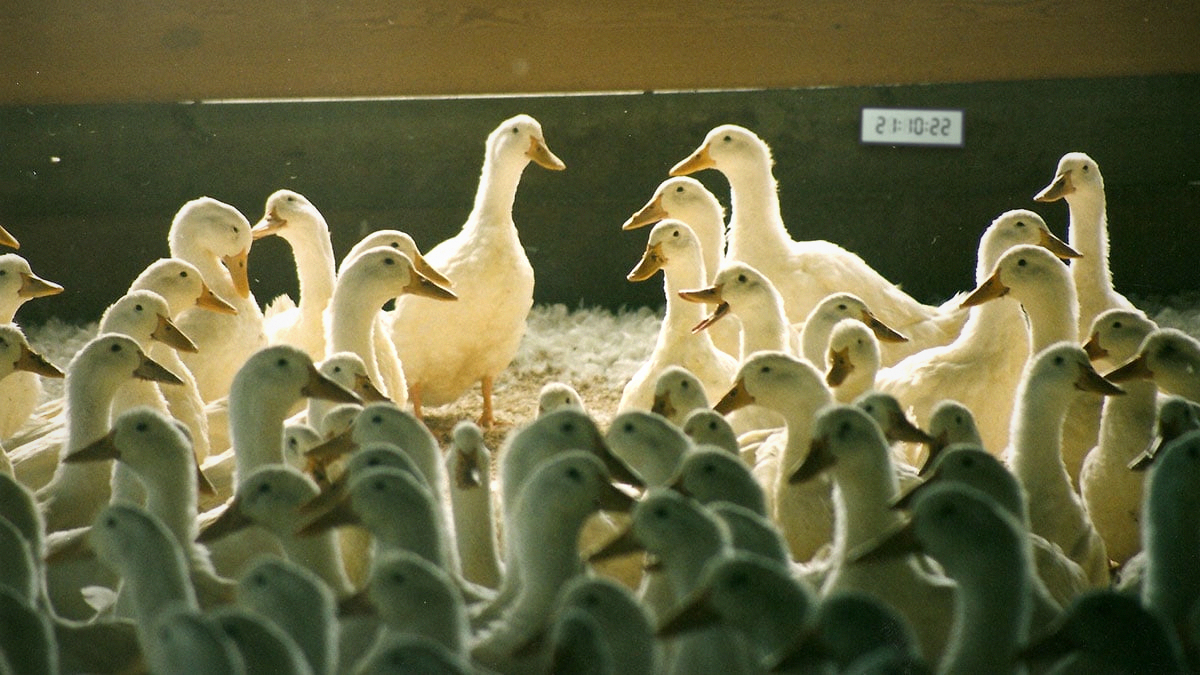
21:10:22
